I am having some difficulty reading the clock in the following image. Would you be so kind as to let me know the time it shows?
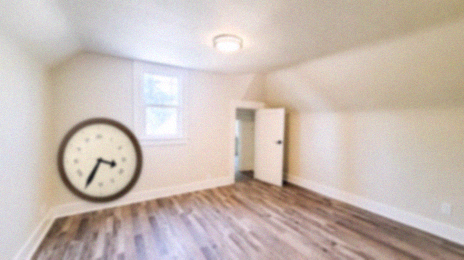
3:35
